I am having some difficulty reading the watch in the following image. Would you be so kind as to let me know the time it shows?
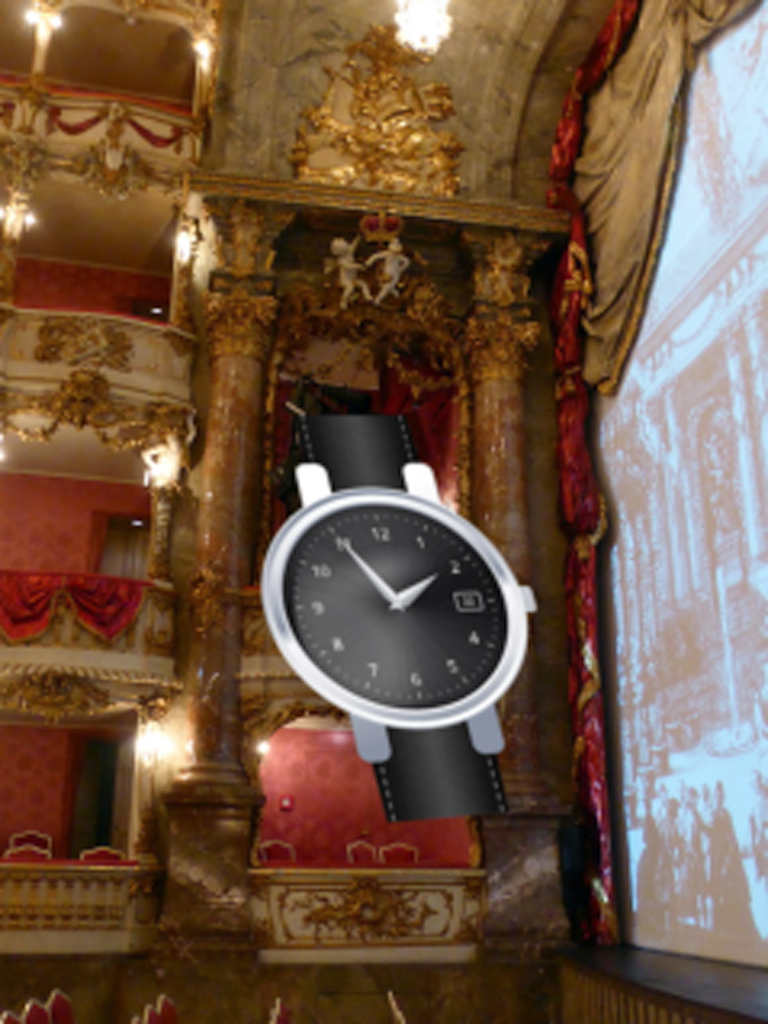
1:55
